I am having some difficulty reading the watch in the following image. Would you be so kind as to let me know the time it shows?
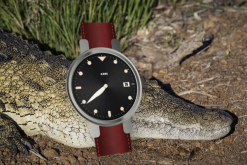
7:39
